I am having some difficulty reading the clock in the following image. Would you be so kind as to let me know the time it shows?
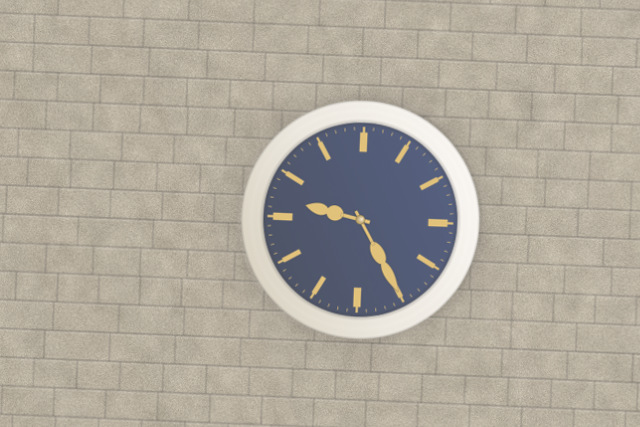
9:25
